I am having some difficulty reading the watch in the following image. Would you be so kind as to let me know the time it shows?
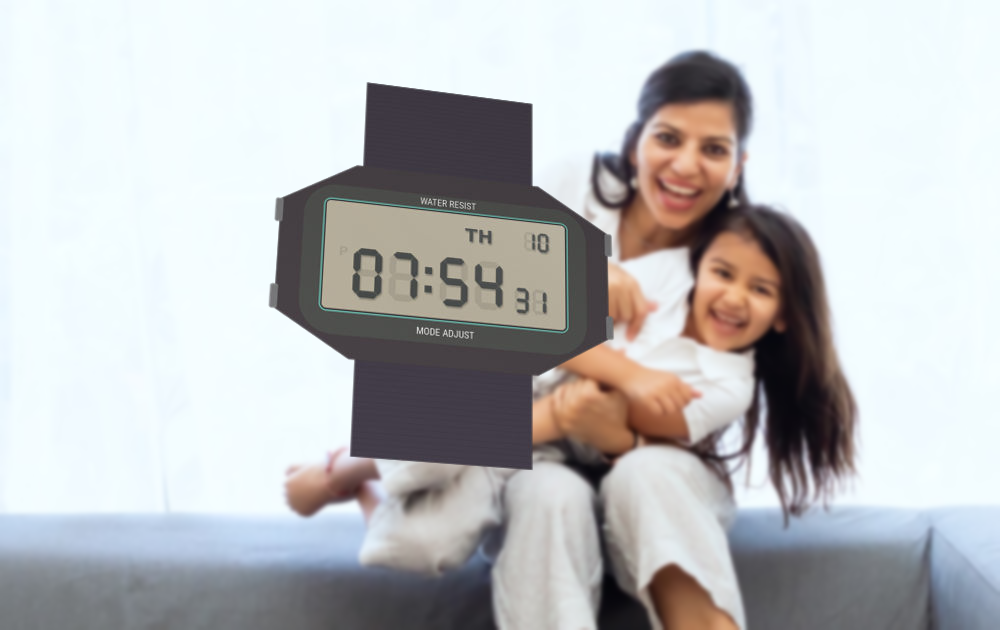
7:54:31
